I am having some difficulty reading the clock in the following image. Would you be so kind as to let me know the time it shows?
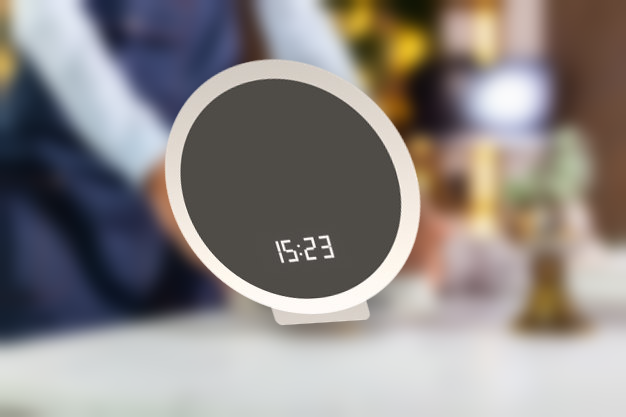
15:23
